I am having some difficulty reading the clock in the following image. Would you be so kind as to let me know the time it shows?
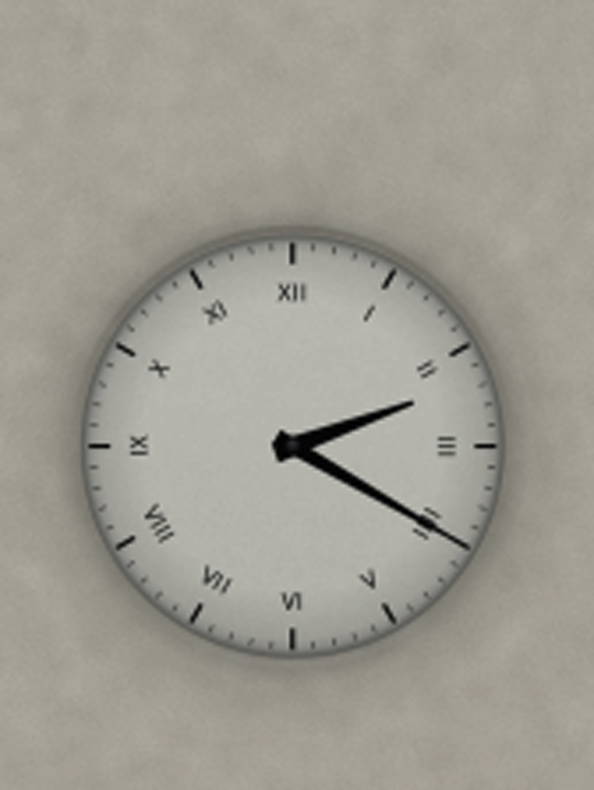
2:20
